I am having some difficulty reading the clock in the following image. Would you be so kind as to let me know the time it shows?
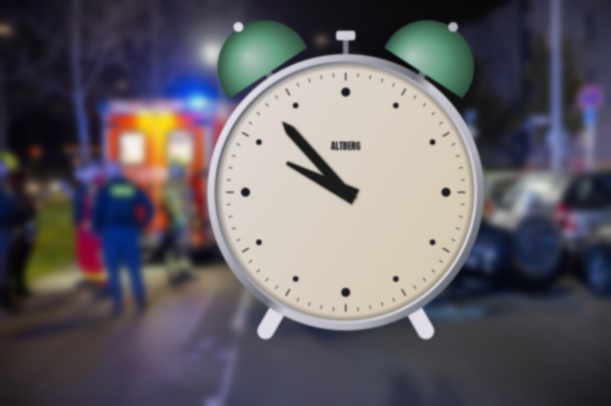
9:53
